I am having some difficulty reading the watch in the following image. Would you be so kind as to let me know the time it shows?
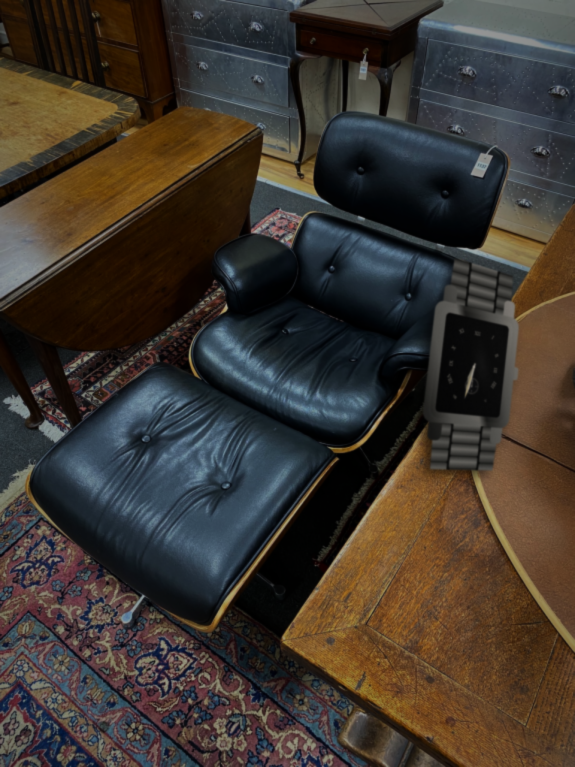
6:32
